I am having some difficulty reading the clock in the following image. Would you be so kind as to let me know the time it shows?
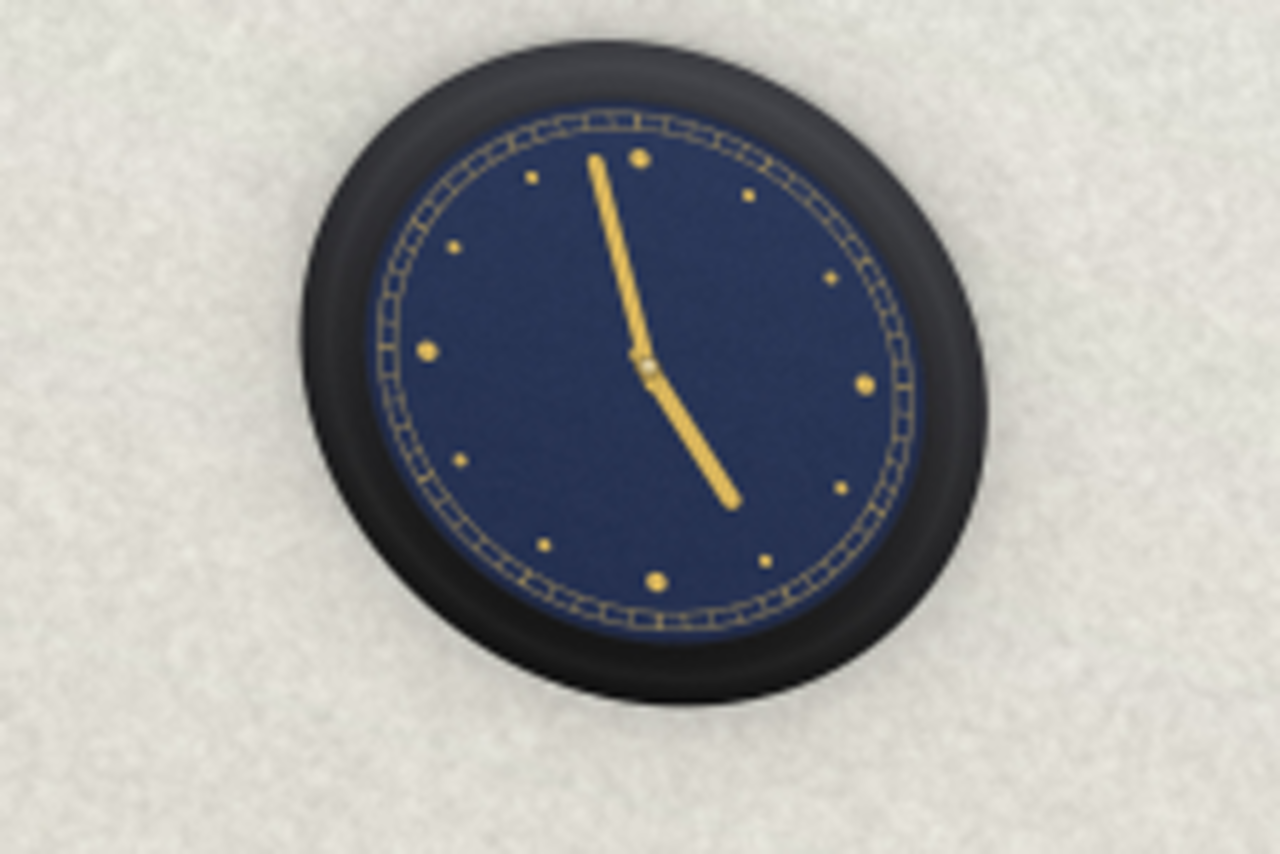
4:58
